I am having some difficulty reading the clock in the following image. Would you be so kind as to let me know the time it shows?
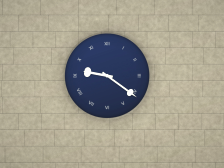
9:21
